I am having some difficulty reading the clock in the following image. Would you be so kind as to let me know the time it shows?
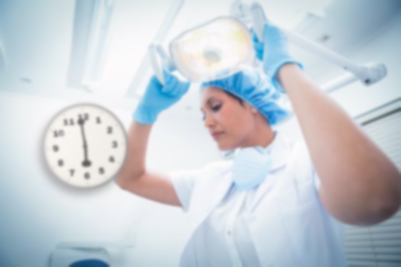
5:59
